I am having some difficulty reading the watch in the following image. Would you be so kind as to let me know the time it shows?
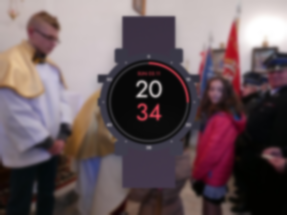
20:34
